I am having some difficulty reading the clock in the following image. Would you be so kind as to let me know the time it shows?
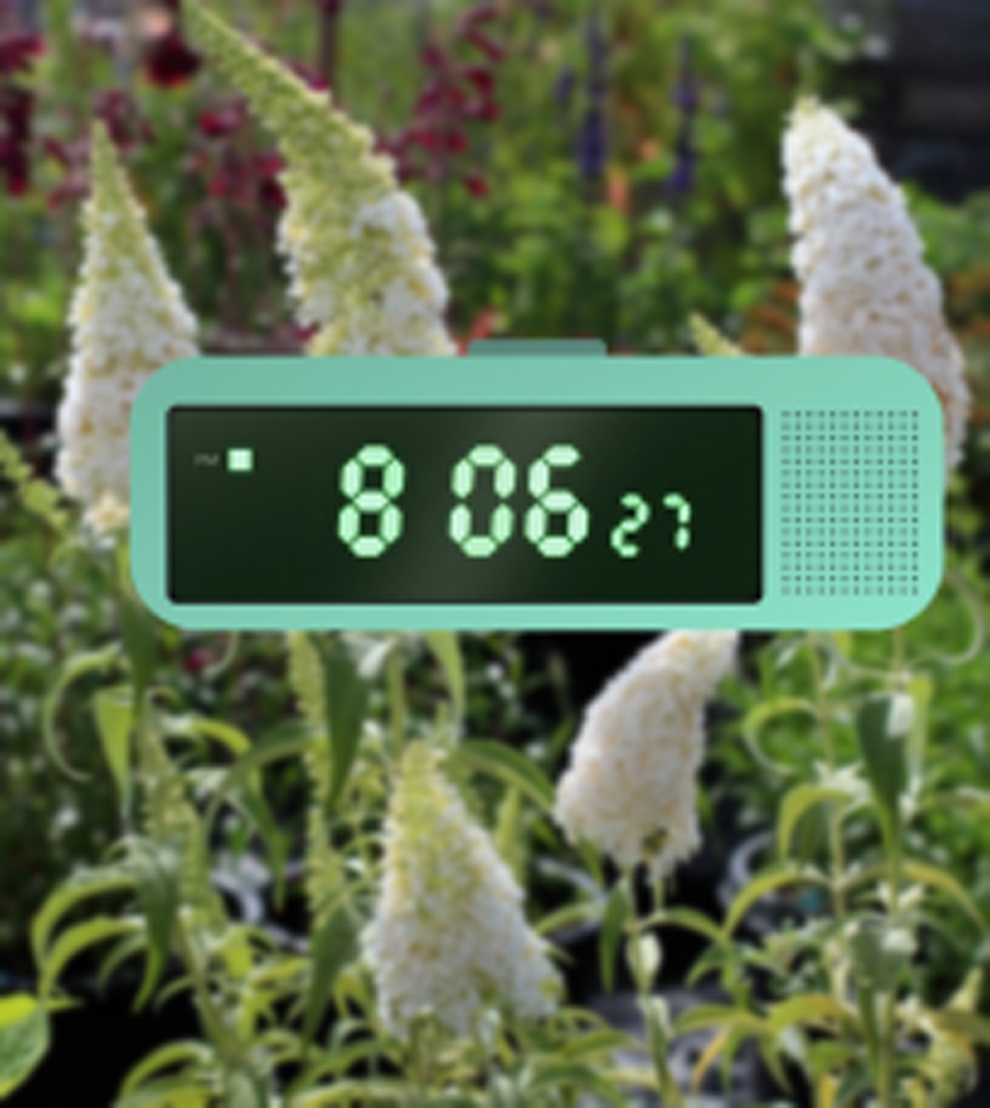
8:06:27
